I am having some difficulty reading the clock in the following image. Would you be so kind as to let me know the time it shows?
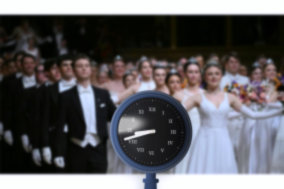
8:42
